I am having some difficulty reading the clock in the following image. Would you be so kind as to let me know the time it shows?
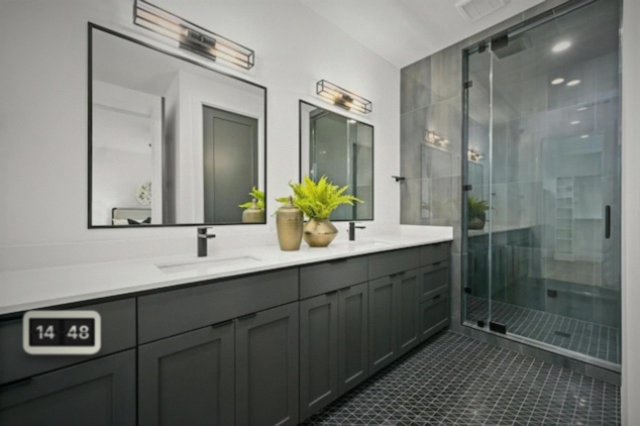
14:48
